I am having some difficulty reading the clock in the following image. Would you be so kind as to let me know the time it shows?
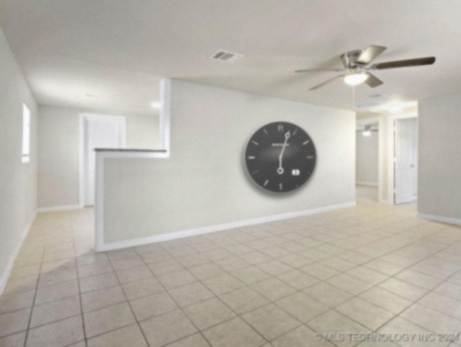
6:03
